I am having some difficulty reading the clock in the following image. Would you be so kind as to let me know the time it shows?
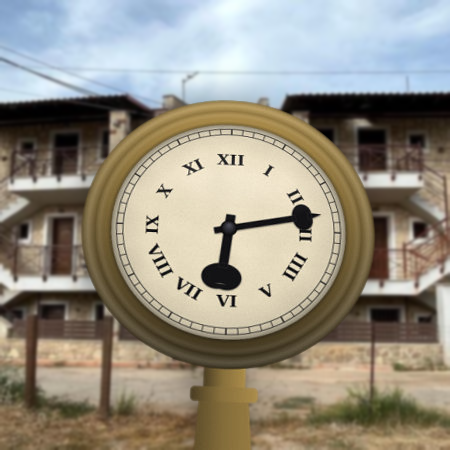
6:13
